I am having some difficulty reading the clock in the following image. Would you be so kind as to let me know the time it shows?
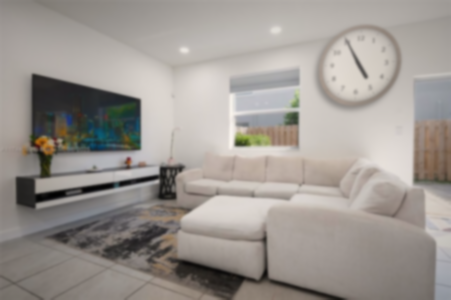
4:55
